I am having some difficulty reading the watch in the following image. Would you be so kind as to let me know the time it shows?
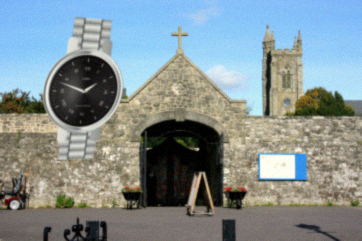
1:48
